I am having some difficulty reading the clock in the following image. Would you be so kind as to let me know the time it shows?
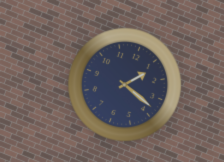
1:18
